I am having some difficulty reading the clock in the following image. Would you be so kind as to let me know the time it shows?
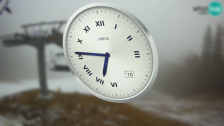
6:46
